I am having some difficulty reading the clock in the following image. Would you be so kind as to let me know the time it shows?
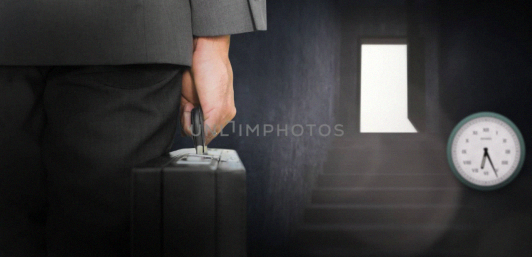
6:26
